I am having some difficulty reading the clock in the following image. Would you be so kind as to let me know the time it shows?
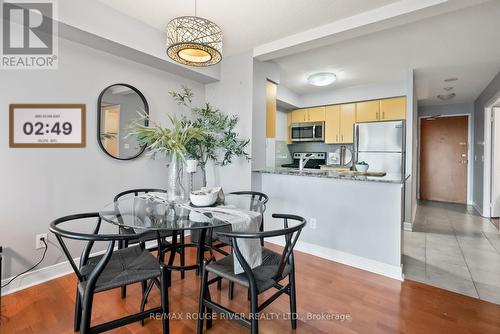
2:49
